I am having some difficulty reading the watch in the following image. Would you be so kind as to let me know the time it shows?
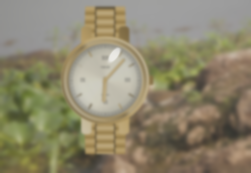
6:07
